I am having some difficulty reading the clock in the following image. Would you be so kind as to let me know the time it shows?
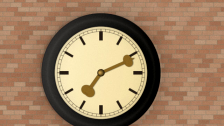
7:11
